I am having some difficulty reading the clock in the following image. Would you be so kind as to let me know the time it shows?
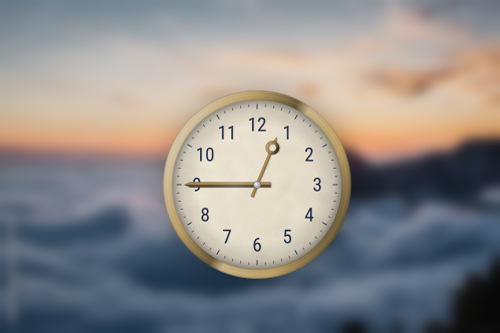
12:45
